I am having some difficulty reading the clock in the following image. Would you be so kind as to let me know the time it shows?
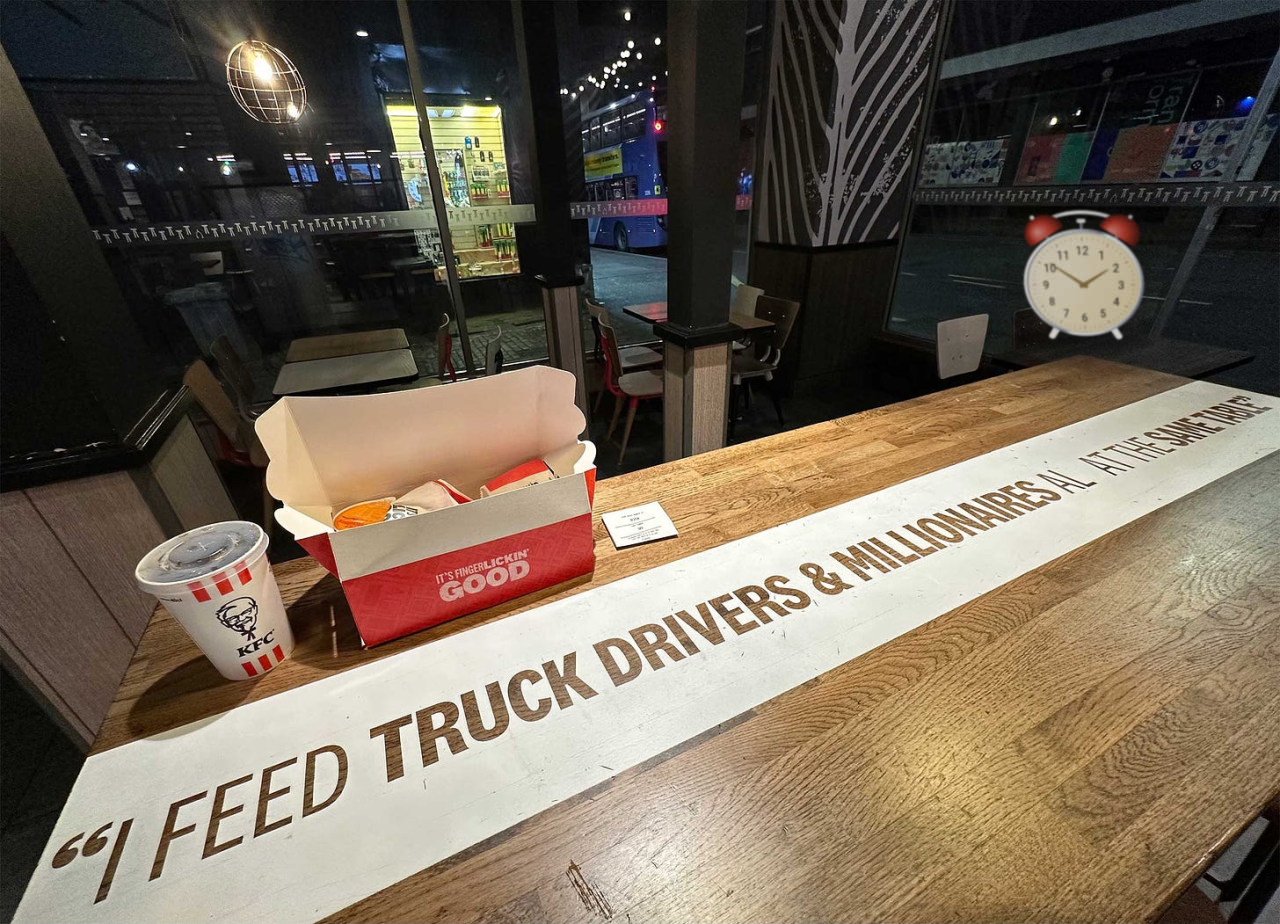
1:51
